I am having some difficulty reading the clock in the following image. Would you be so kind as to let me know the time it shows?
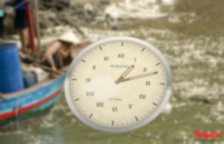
1:12
